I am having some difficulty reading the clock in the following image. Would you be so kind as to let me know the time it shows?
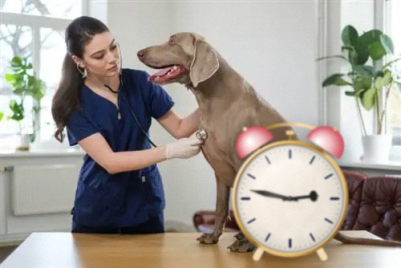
2:47
